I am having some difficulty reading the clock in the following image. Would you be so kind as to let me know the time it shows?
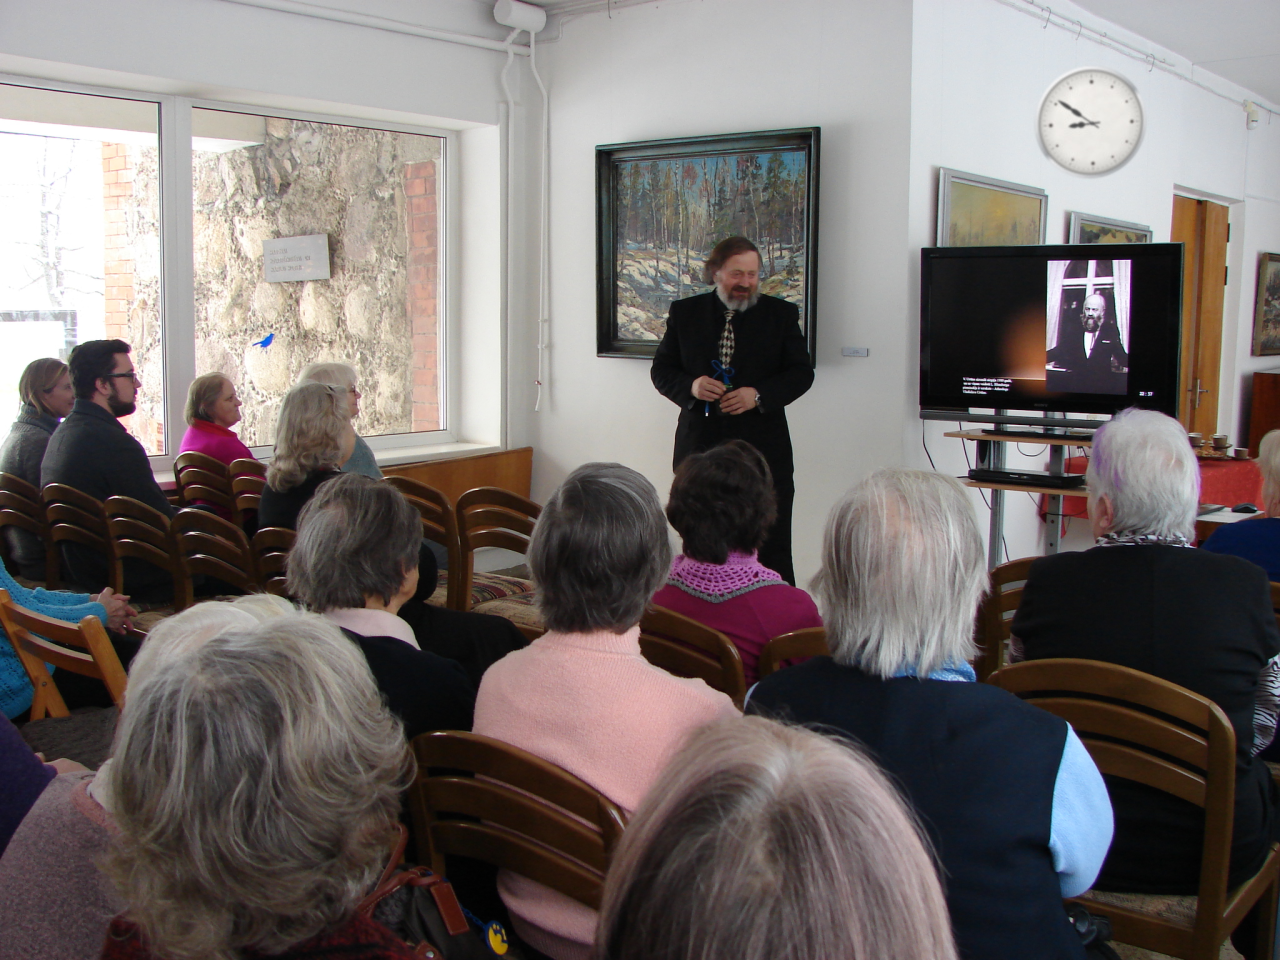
8:51
